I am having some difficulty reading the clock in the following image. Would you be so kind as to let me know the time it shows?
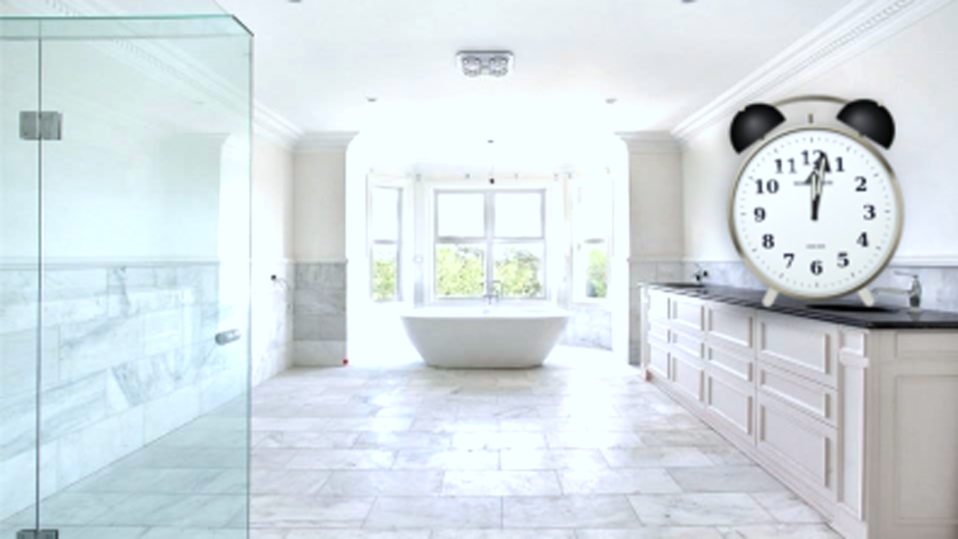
12:02
